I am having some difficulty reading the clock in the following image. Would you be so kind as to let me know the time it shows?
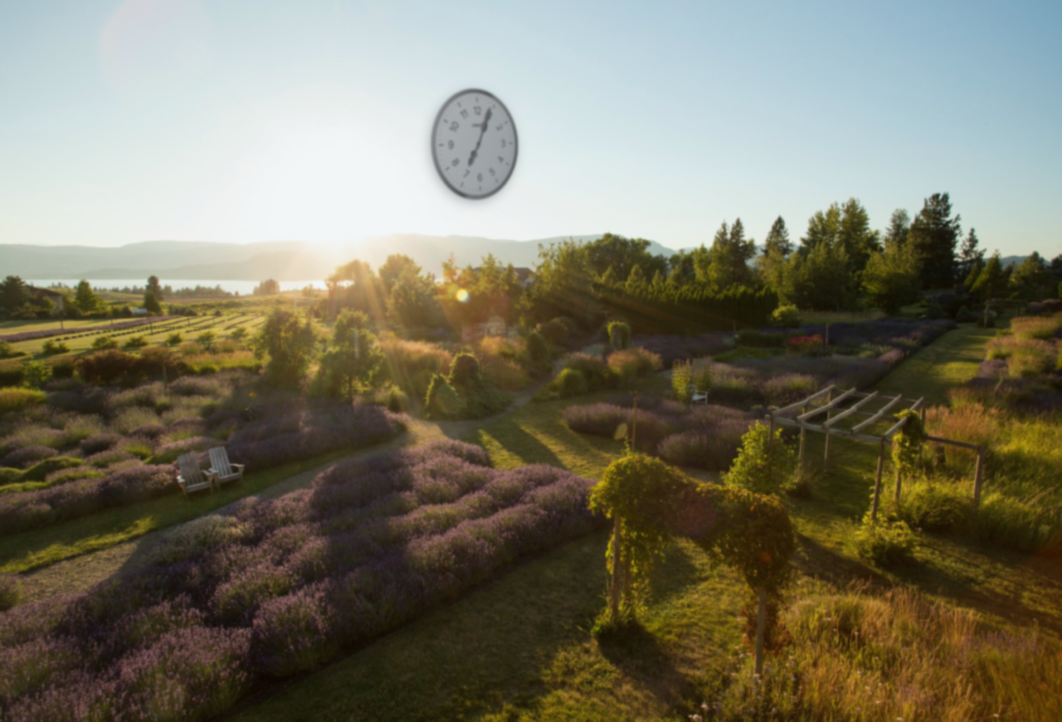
7:04
